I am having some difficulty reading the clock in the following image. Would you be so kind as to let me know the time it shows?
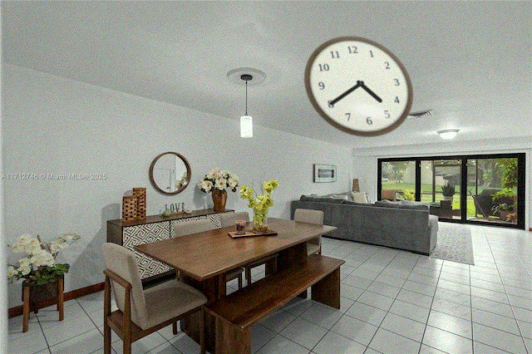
4:40
